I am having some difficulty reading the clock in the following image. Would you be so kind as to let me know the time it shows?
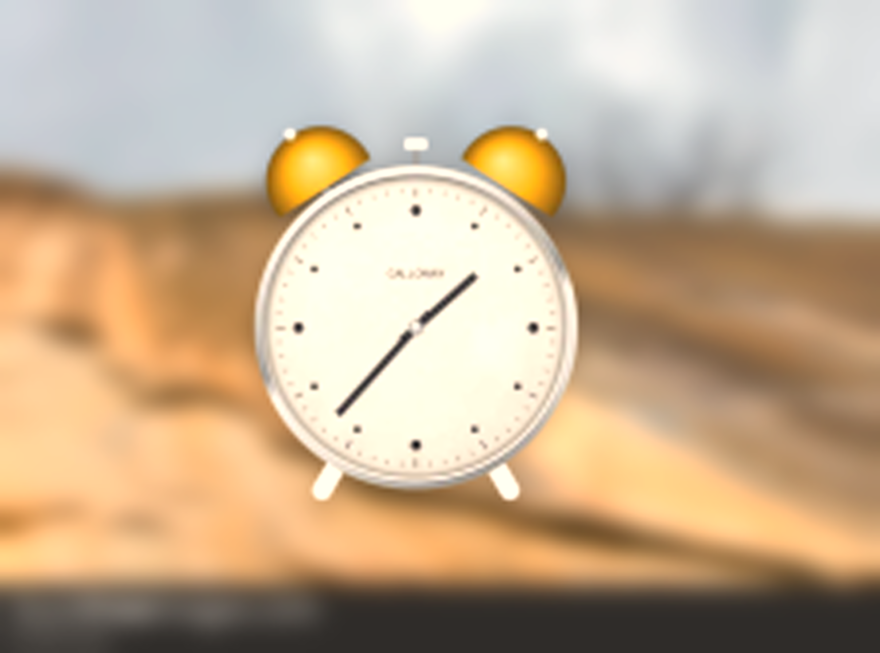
1:37
